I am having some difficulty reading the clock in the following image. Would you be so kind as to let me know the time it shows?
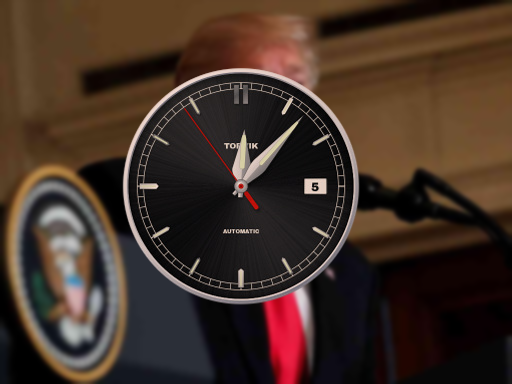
12:06:54
